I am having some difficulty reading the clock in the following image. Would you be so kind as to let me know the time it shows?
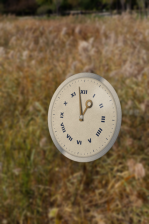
12:58
